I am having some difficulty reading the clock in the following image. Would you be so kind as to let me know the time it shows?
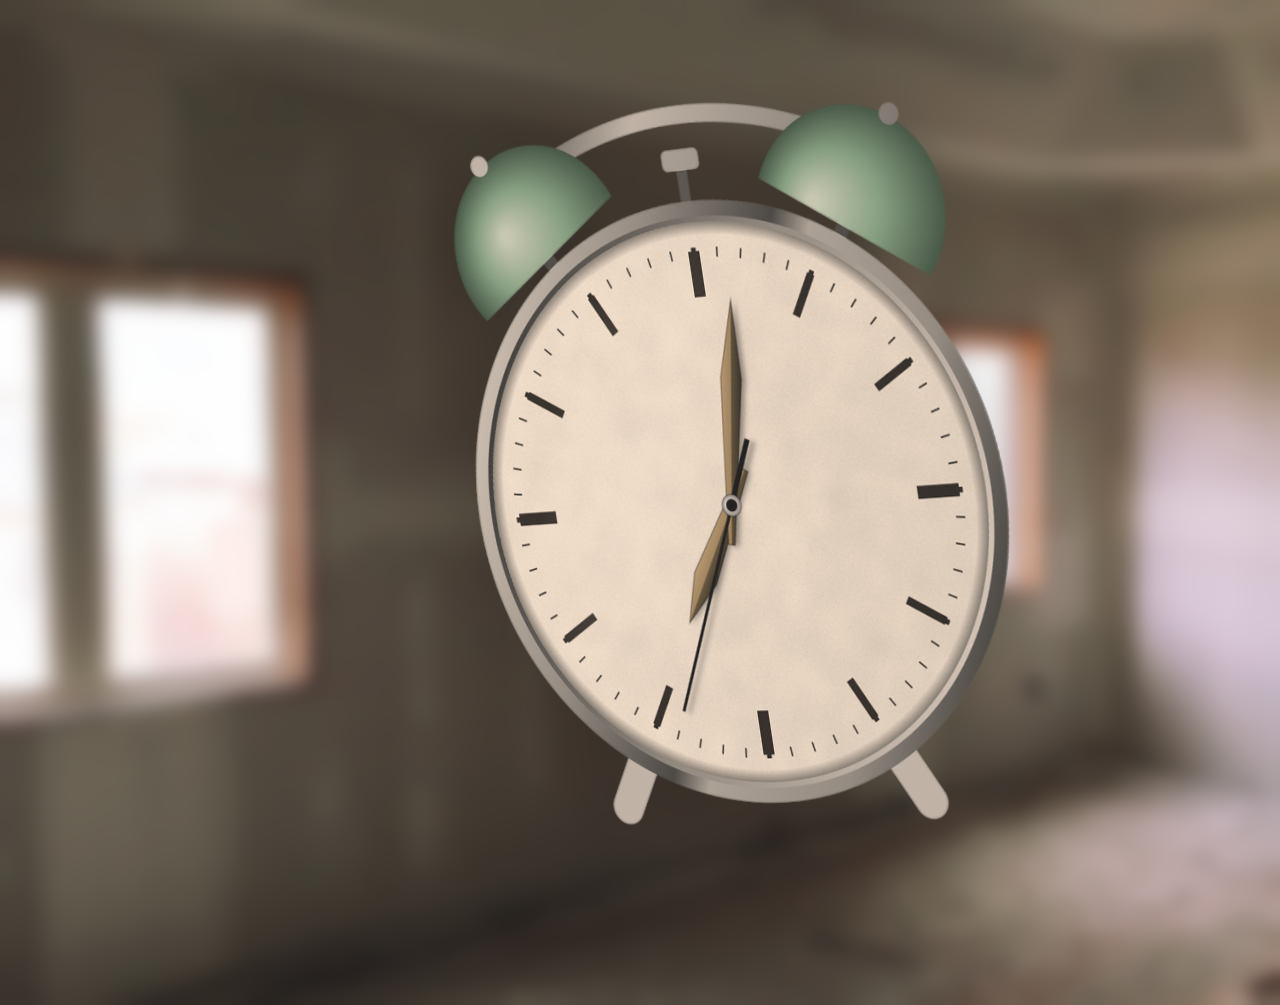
7:01:34
